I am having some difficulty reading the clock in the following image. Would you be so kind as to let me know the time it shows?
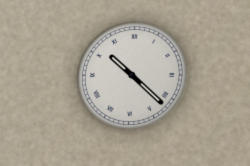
10:22
